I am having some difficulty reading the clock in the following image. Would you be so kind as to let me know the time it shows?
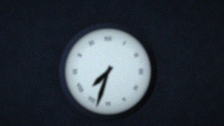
7:33
